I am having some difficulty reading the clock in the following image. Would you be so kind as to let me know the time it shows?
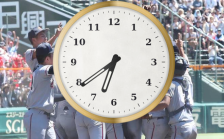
6:39
